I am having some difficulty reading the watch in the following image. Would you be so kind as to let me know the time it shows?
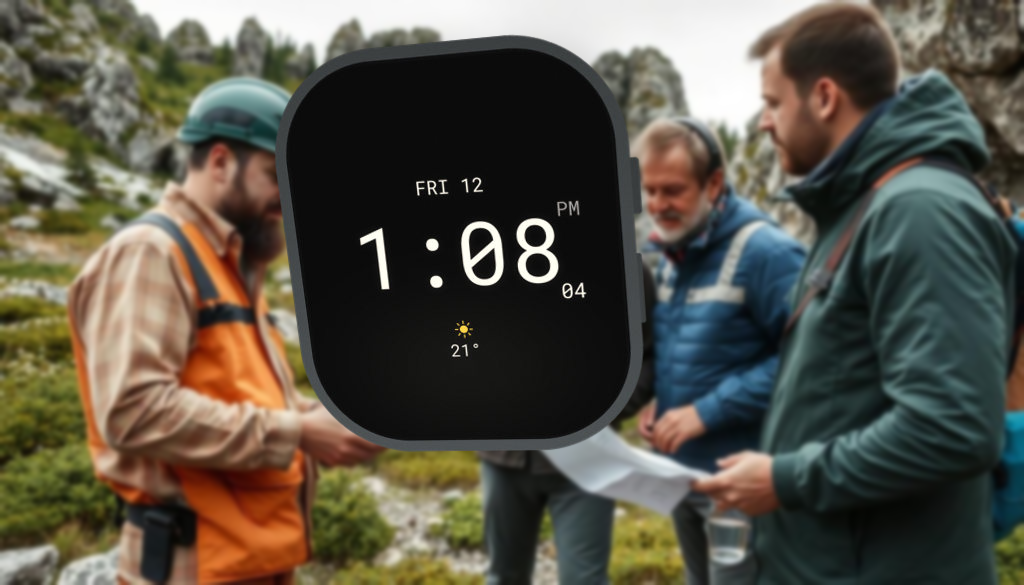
1:08:04
